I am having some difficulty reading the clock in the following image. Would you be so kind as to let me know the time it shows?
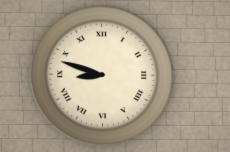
8:48
